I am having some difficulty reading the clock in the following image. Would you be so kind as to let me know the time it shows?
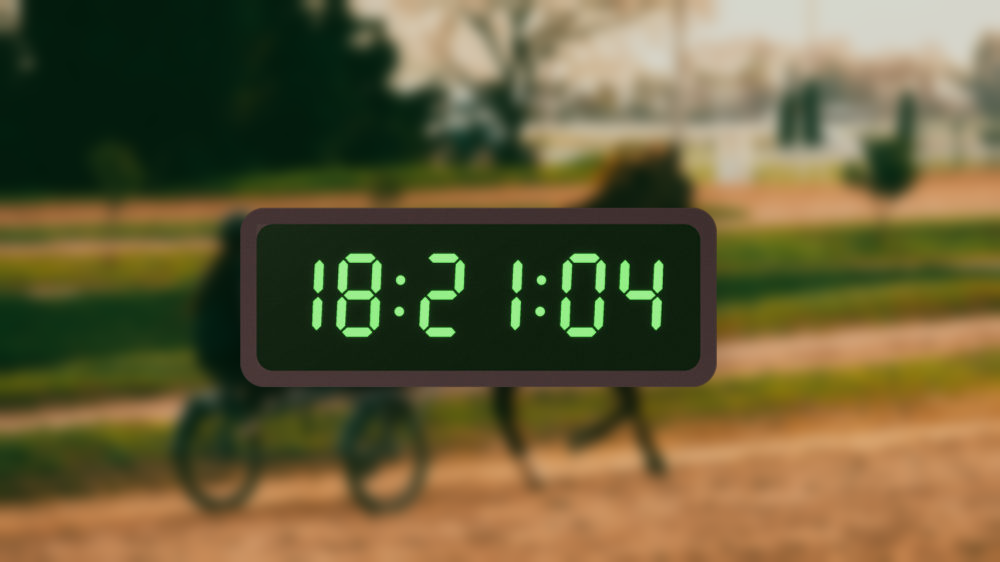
18:21:04
